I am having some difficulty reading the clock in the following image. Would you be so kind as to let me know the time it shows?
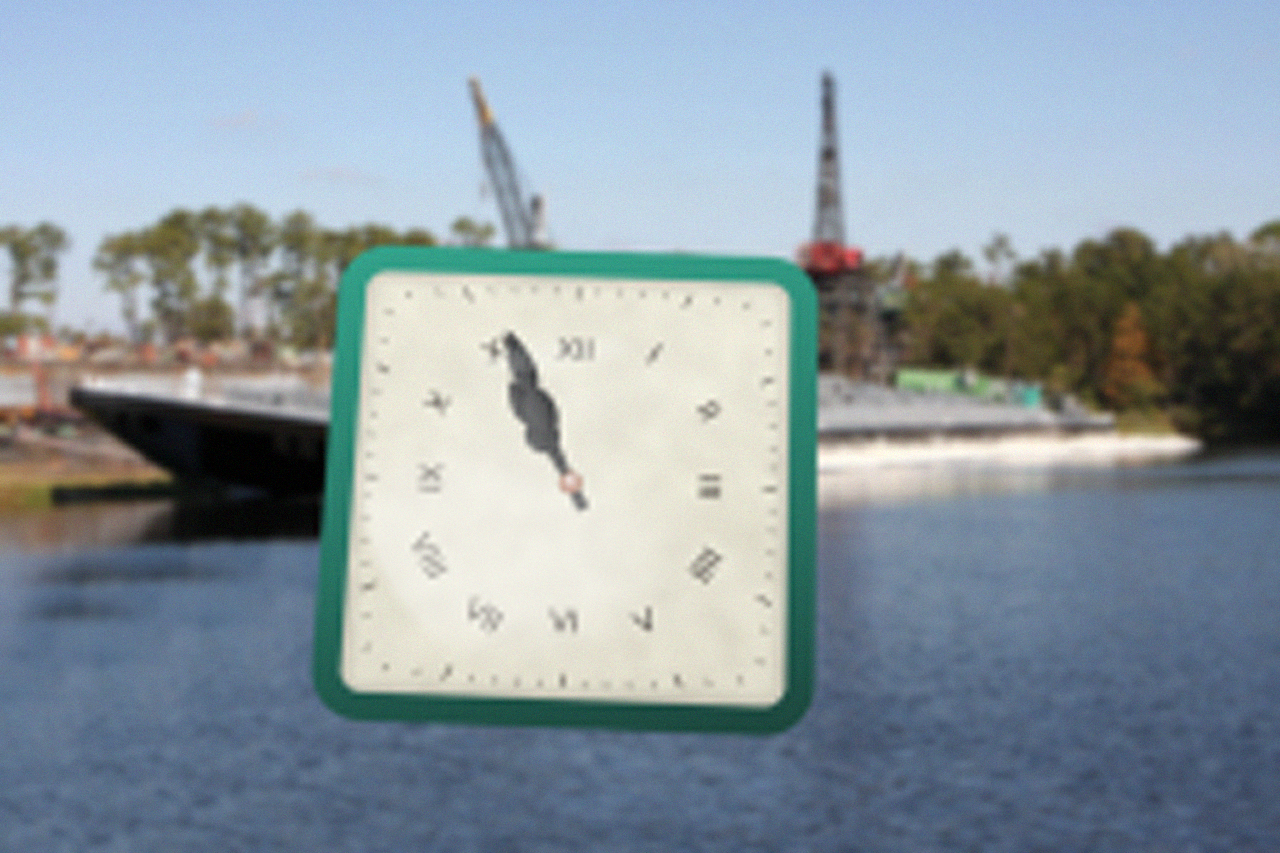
10:56
